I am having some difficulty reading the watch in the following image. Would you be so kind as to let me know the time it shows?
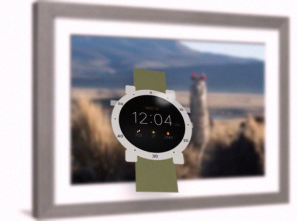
12:04
